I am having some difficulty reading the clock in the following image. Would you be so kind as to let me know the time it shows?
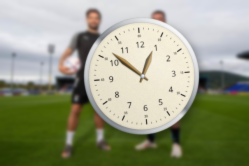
12:52
